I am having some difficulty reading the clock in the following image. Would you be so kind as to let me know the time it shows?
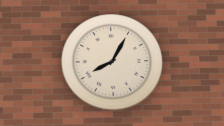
8:05
